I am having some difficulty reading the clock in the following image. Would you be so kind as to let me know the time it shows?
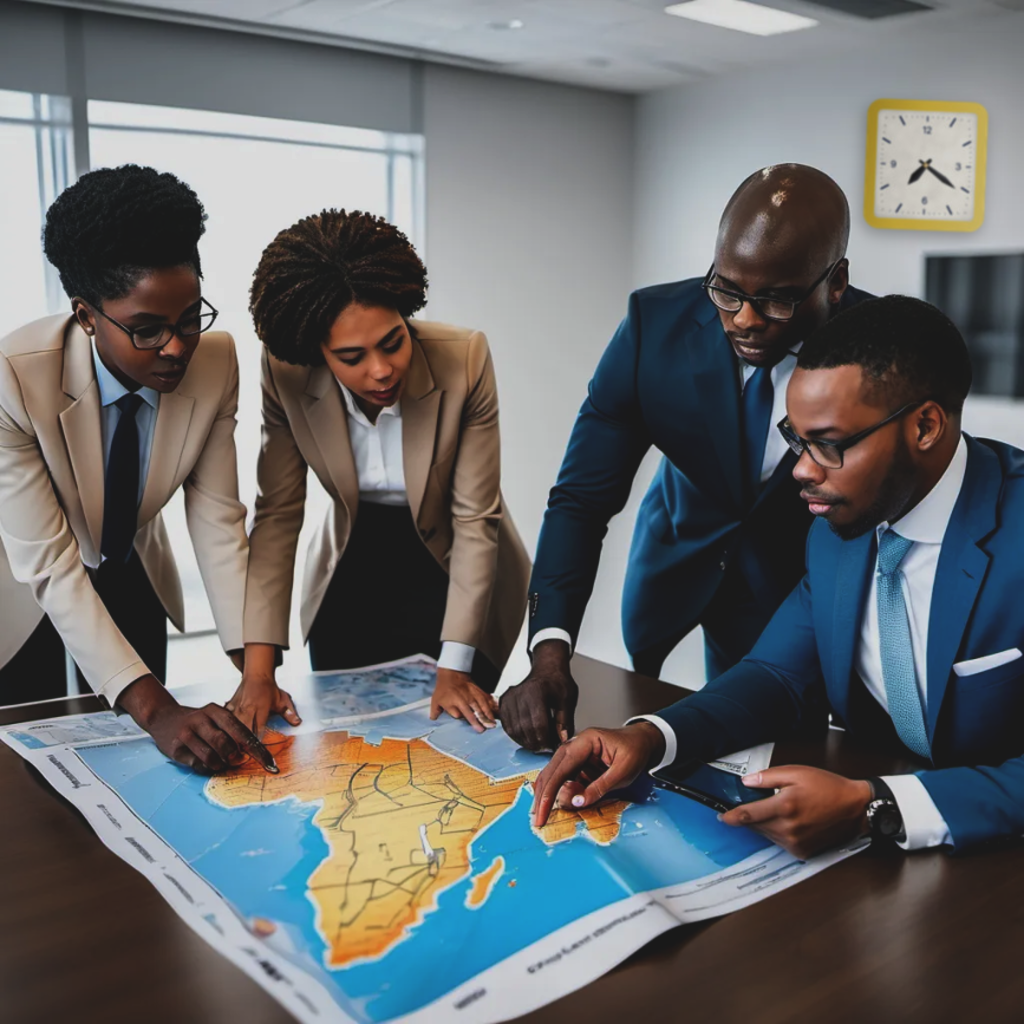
7:21
